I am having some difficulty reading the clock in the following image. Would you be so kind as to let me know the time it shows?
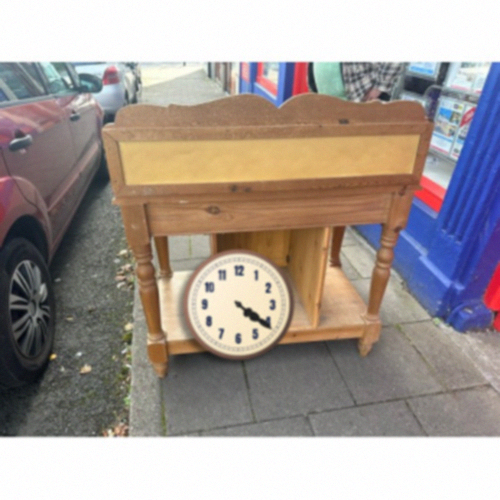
4:21
